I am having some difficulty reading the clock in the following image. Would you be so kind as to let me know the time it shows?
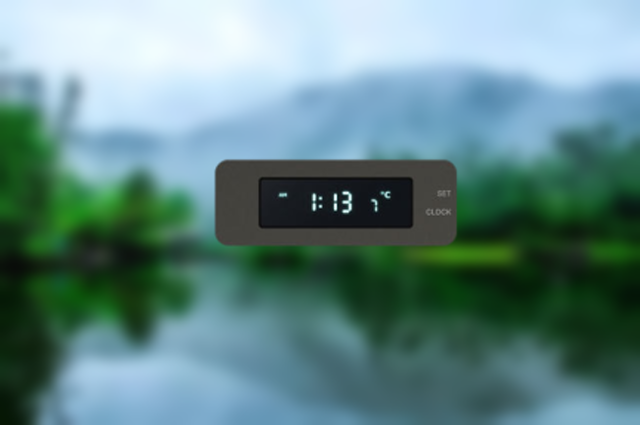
1:13
